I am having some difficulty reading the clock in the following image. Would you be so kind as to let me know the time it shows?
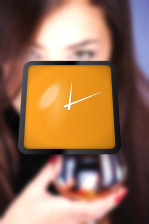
12:11
